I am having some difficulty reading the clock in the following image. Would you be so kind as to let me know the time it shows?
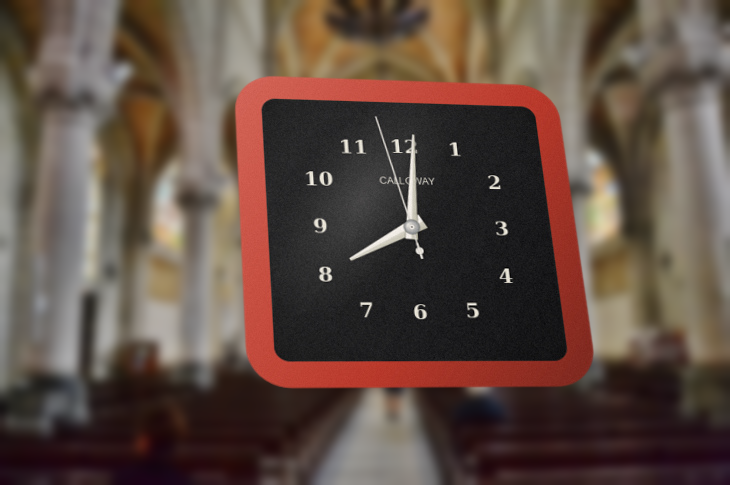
8:00:58
